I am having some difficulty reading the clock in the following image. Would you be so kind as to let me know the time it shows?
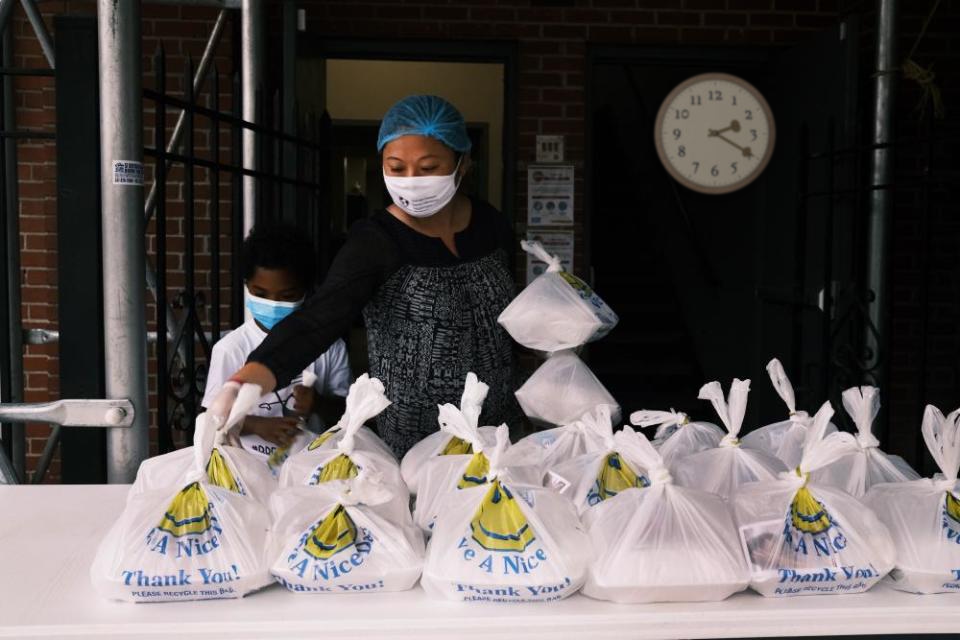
2:20
